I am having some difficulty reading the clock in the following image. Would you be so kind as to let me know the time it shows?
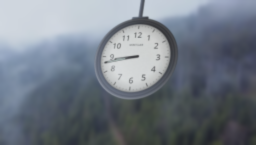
8:43
